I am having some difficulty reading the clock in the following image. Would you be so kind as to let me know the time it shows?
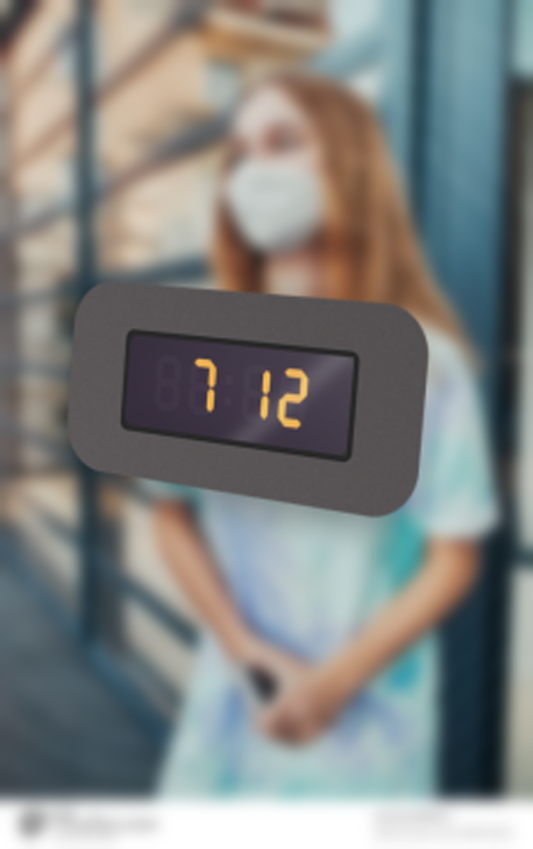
7:12
